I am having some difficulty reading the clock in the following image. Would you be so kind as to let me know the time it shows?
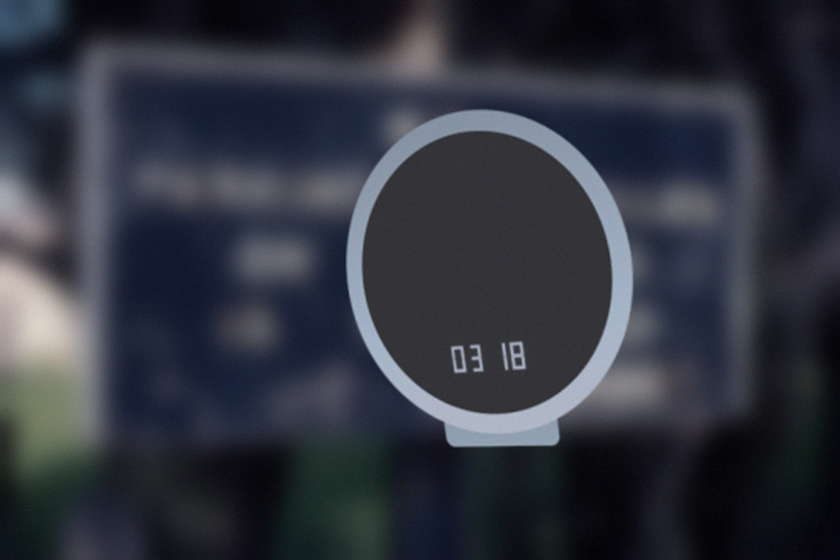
3:18
